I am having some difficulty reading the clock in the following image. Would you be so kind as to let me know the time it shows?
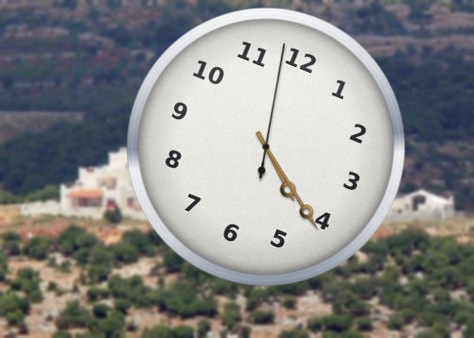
4:20:58
